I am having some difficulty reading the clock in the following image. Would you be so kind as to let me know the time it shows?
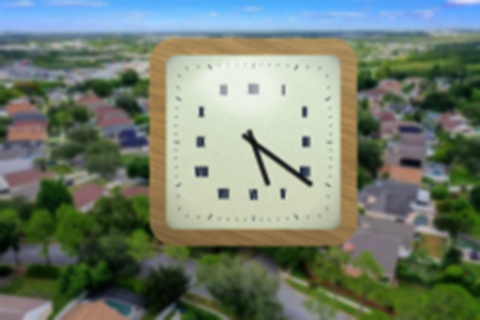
5:21
